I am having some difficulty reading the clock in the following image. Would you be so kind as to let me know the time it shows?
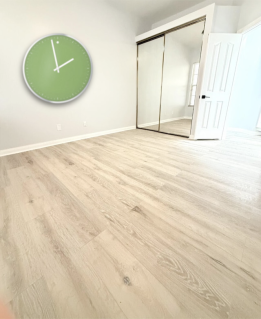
1:58
